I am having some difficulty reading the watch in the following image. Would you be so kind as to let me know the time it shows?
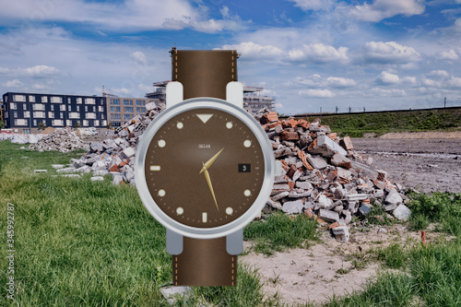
1:27
